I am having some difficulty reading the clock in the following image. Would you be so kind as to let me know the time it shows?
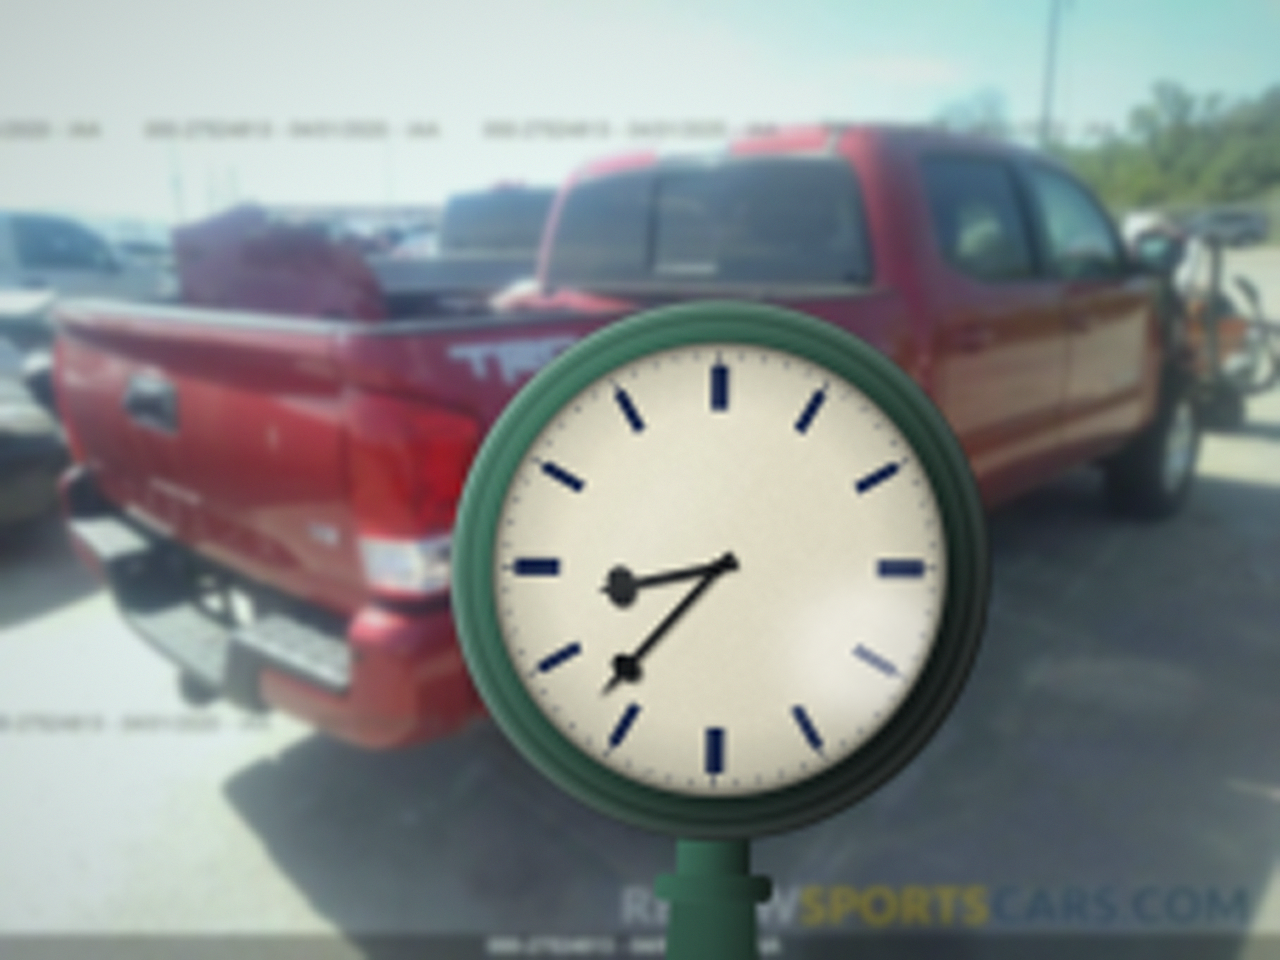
8:37
